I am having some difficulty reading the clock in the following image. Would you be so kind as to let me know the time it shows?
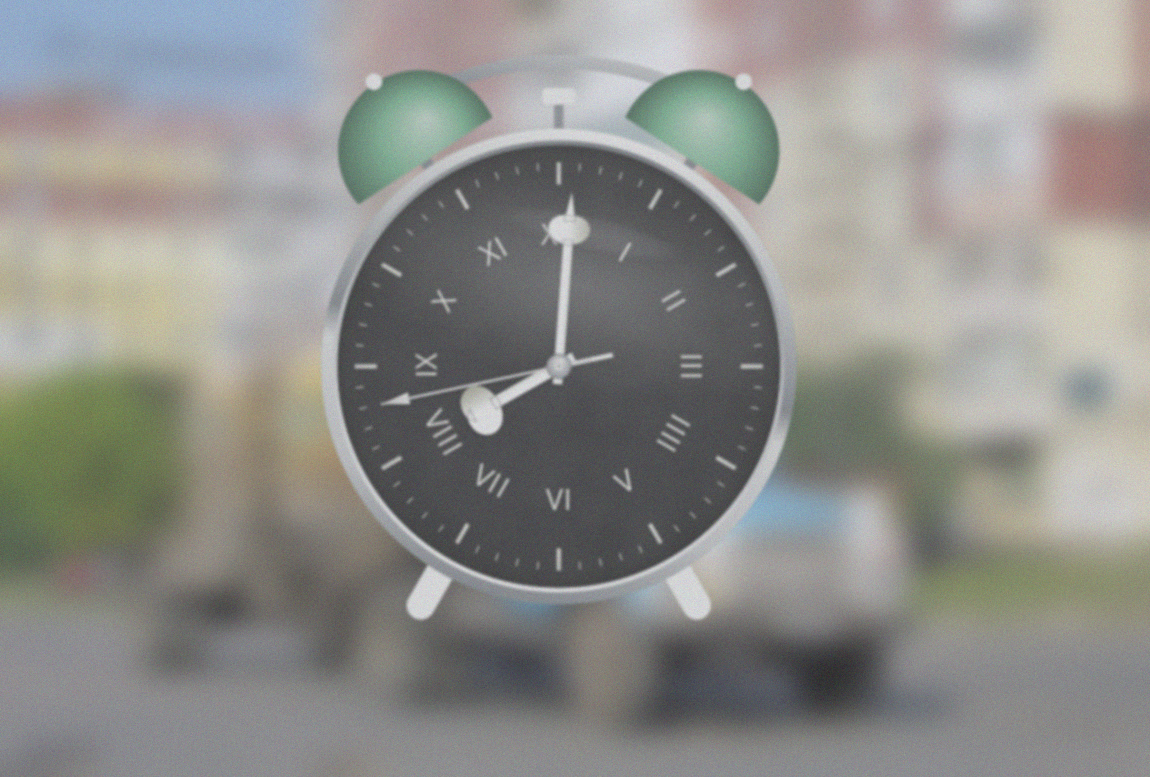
8:00:43
